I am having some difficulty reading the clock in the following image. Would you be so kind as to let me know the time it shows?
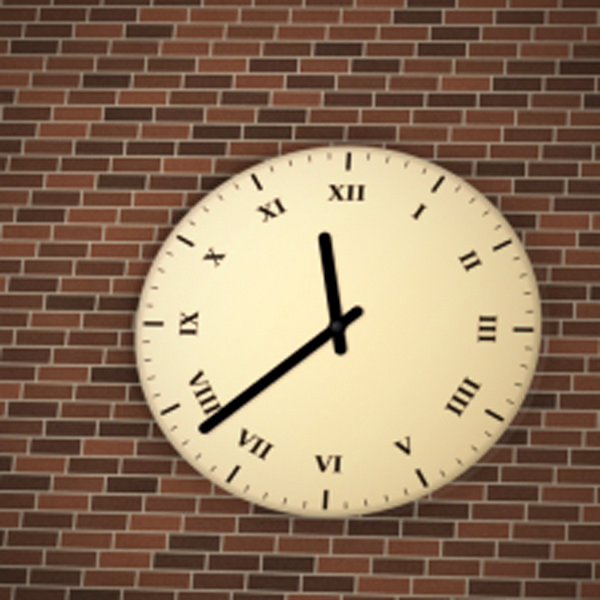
11:38
